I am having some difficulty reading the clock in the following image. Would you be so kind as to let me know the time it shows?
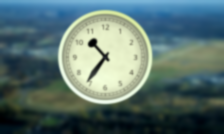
10:36
